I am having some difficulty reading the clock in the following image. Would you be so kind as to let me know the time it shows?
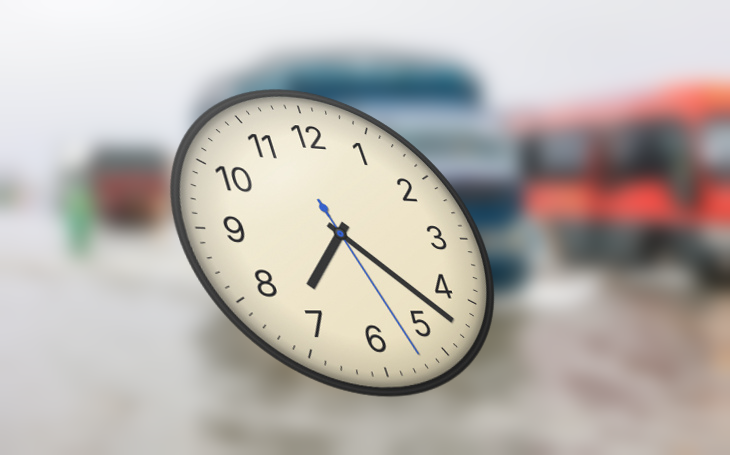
7:22:27
